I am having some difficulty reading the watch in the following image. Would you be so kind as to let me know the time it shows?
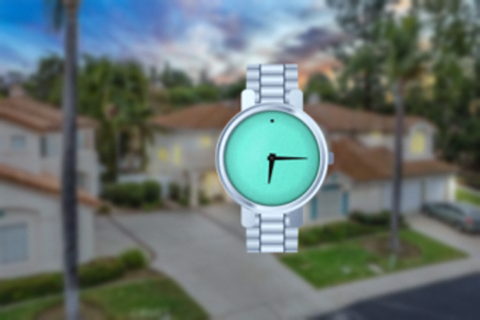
6:15
